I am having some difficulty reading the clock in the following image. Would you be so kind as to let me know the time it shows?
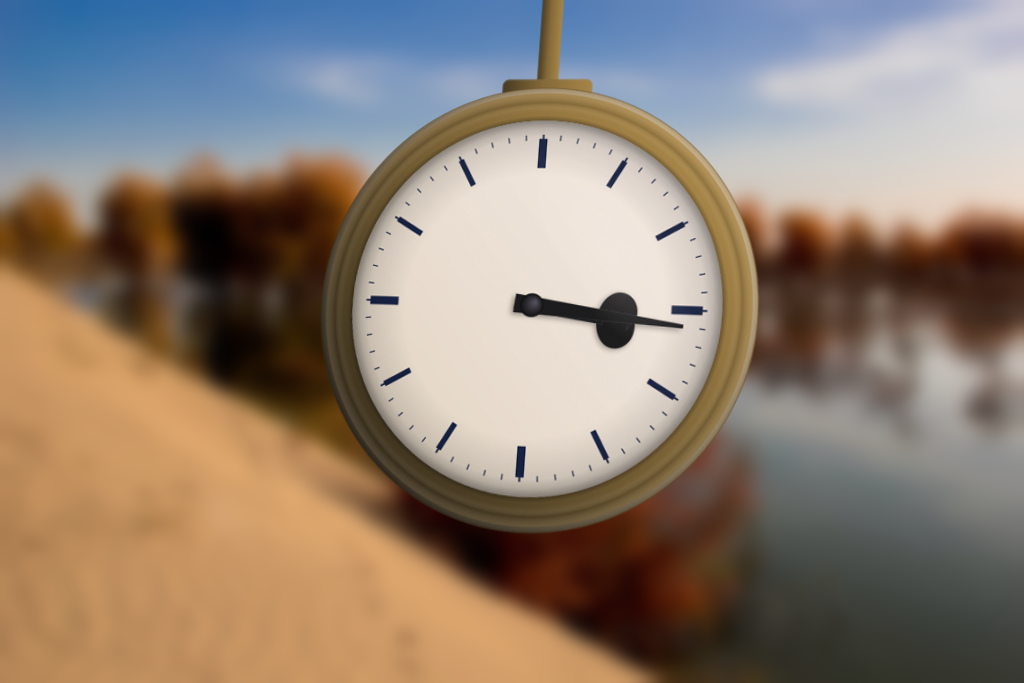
3:16
